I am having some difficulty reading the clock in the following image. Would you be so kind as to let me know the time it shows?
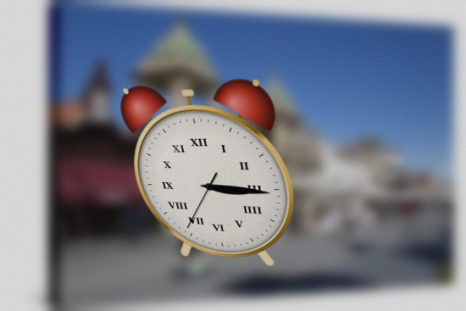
3:15:36
